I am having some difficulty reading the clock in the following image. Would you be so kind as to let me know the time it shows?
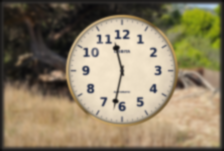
11:32
